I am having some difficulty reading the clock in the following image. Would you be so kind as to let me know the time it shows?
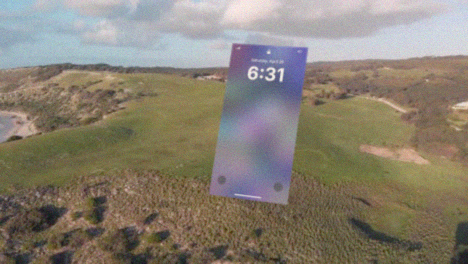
6:31
